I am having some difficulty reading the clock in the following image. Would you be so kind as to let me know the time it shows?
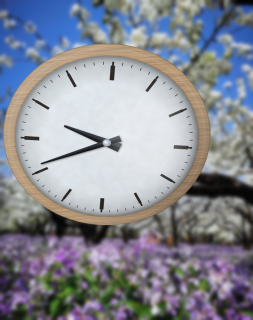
9:41
